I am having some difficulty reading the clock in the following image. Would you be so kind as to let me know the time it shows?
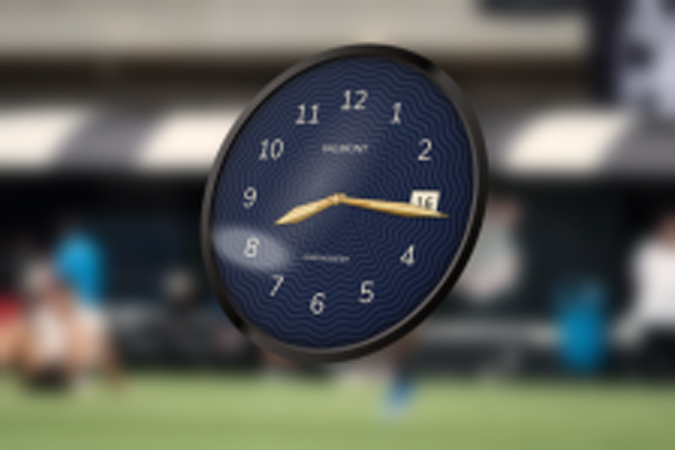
8:16
